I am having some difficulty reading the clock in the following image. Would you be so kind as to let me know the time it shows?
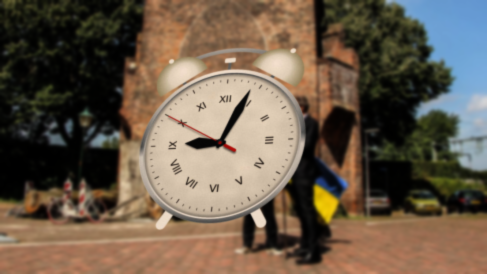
9:03:50
